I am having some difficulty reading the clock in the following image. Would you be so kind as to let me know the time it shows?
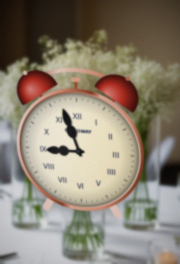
8:57
